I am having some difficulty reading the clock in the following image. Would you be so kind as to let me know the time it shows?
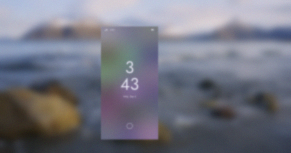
3:43
